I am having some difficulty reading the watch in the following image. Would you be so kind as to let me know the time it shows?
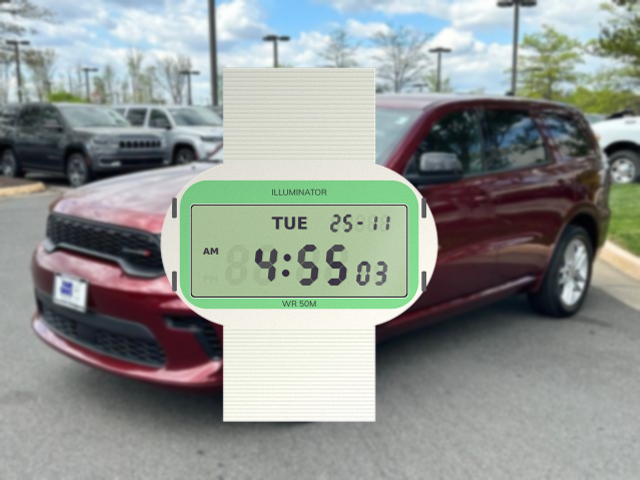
4:55:03
